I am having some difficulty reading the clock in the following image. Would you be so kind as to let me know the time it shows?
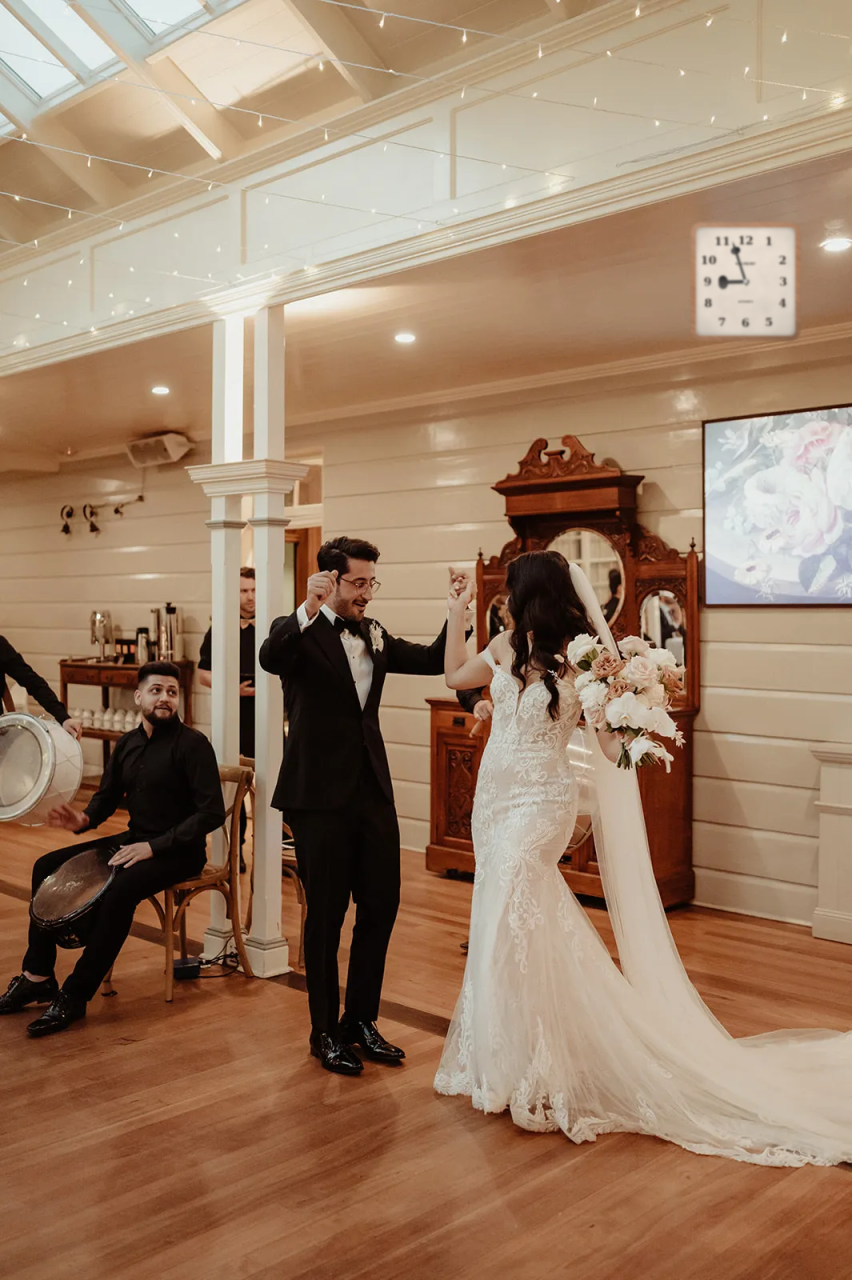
8:57
